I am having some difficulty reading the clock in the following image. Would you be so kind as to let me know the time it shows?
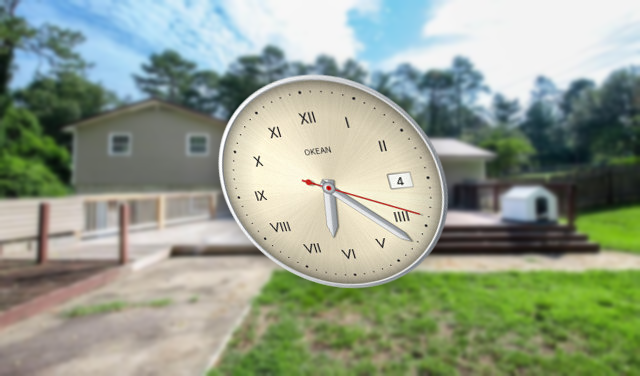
6:22:19
